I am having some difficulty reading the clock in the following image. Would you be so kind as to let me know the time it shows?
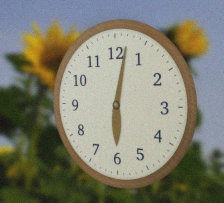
6:02
